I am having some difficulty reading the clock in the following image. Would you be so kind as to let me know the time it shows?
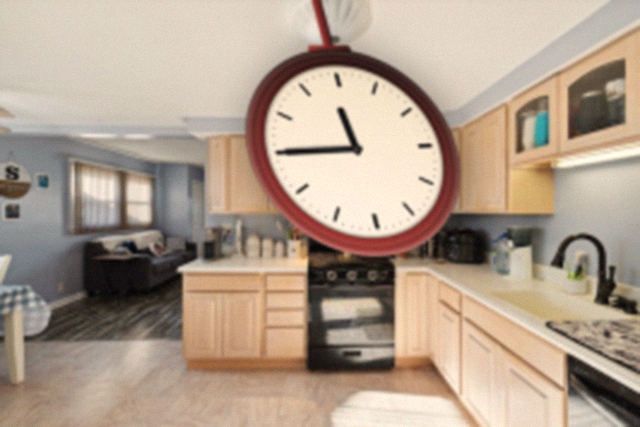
11:45
